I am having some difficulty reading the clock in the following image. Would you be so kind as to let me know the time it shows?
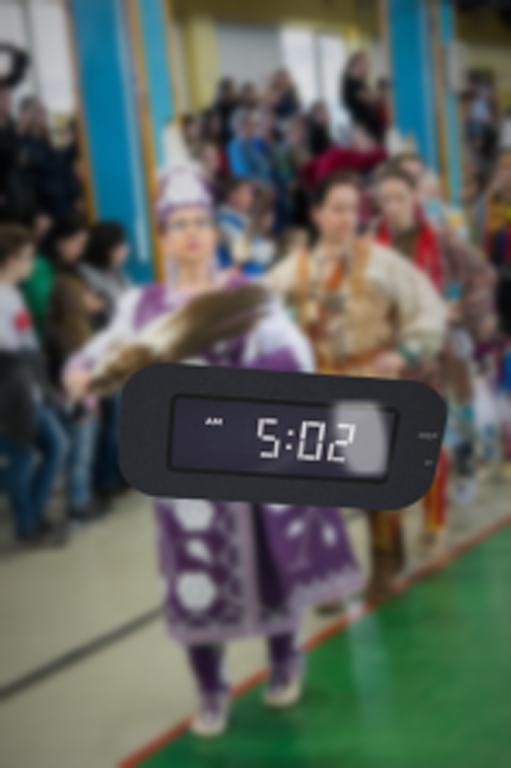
5:02
